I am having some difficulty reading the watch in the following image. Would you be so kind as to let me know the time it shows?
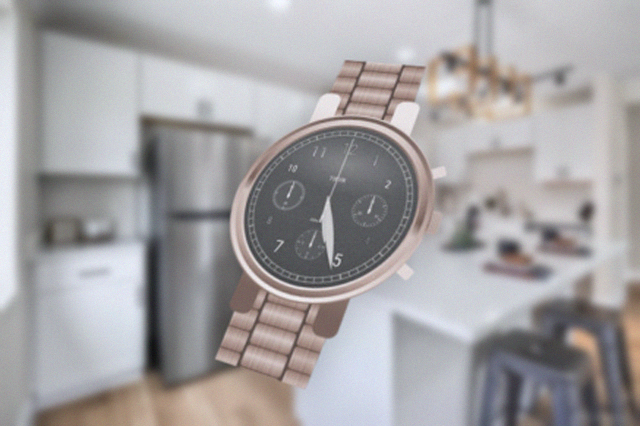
5:26
